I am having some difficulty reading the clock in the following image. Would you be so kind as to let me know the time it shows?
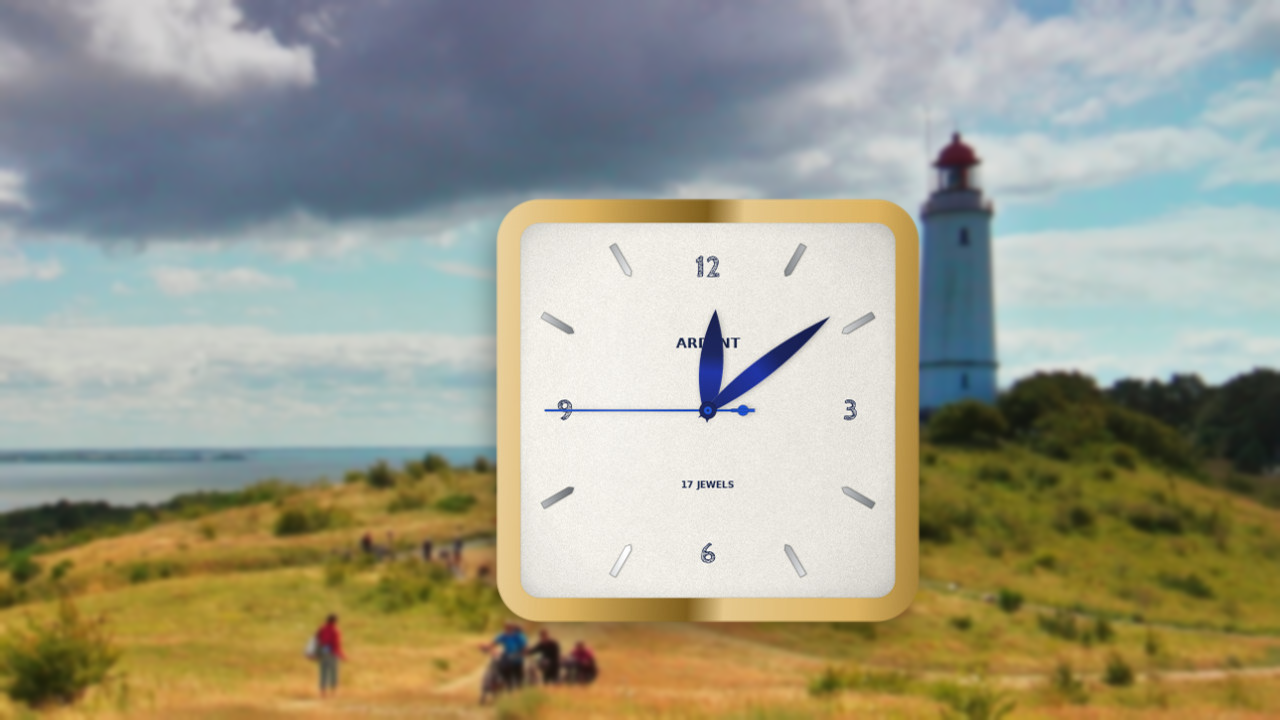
12:08:45
